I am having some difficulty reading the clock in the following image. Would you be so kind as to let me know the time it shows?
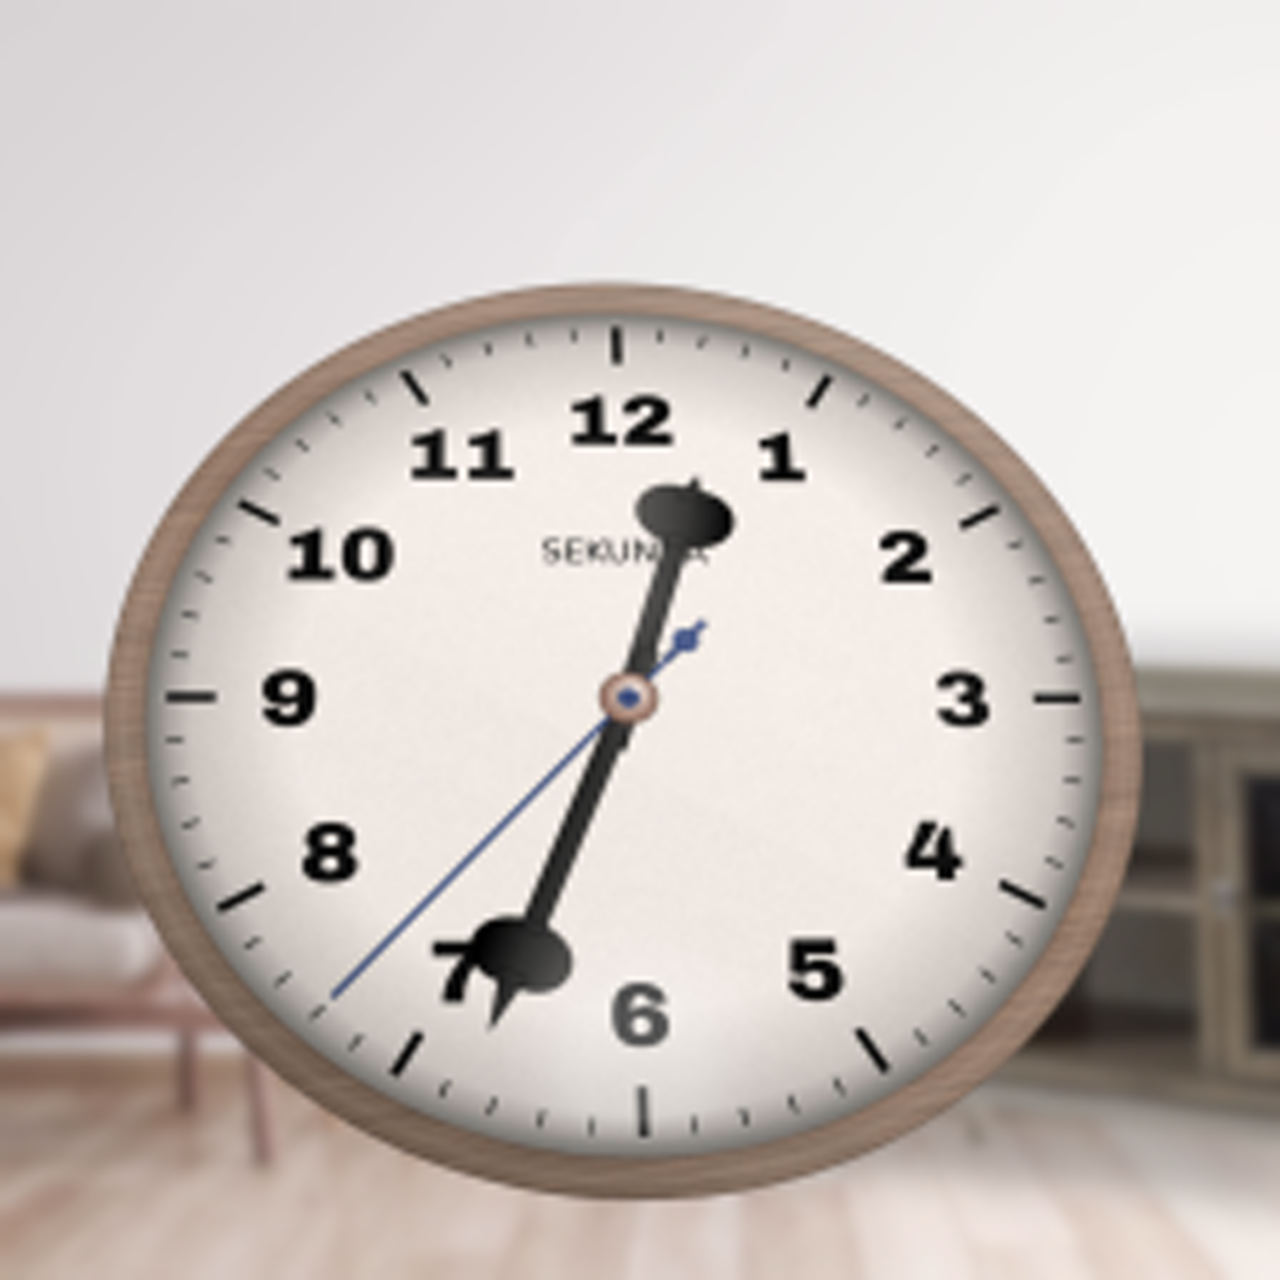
12:33:37
